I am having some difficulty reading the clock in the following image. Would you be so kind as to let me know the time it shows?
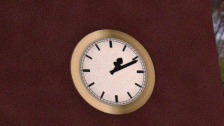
1:11
